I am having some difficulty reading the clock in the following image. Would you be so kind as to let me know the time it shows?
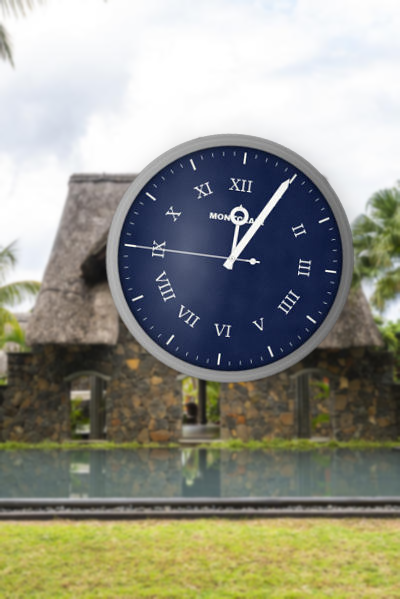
12:04:45
